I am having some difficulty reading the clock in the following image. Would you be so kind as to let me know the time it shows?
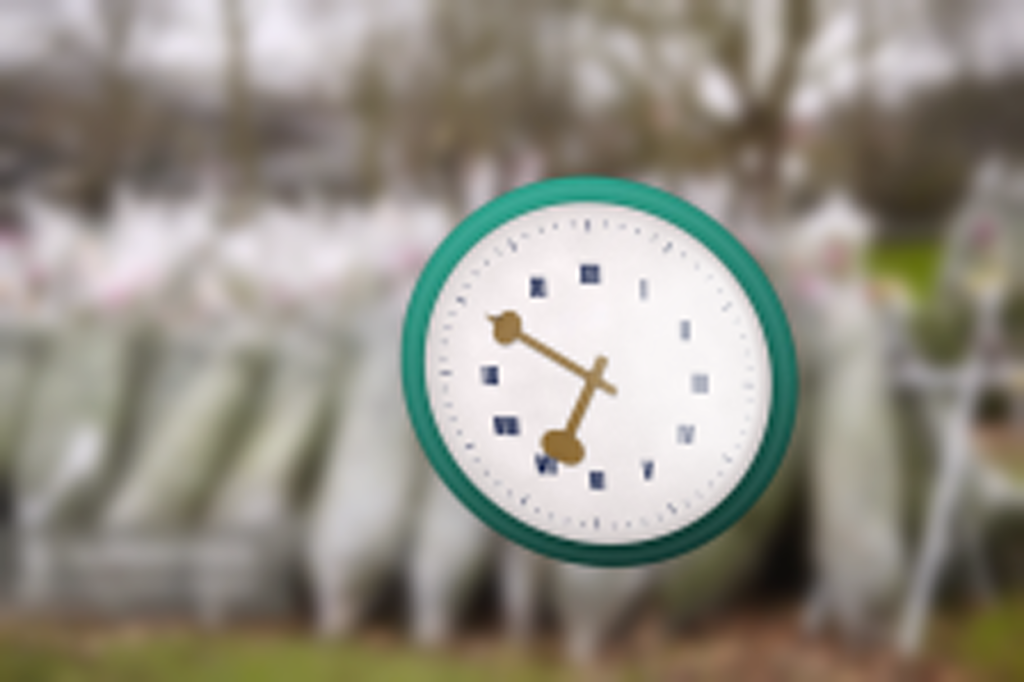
6:50
